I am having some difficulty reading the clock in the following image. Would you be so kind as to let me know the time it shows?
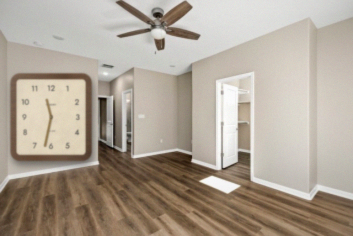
11:32
